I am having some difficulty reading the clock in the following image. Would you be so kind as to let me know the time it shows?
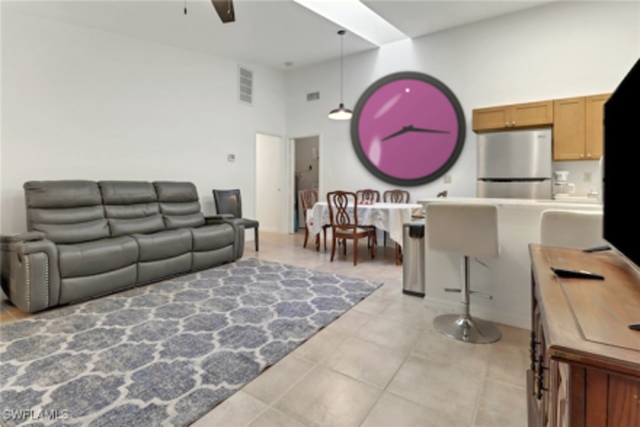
8:16
